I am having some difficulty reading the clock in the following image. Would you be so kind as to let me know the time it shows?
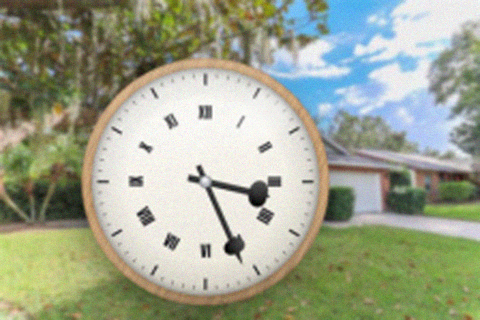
3:26
